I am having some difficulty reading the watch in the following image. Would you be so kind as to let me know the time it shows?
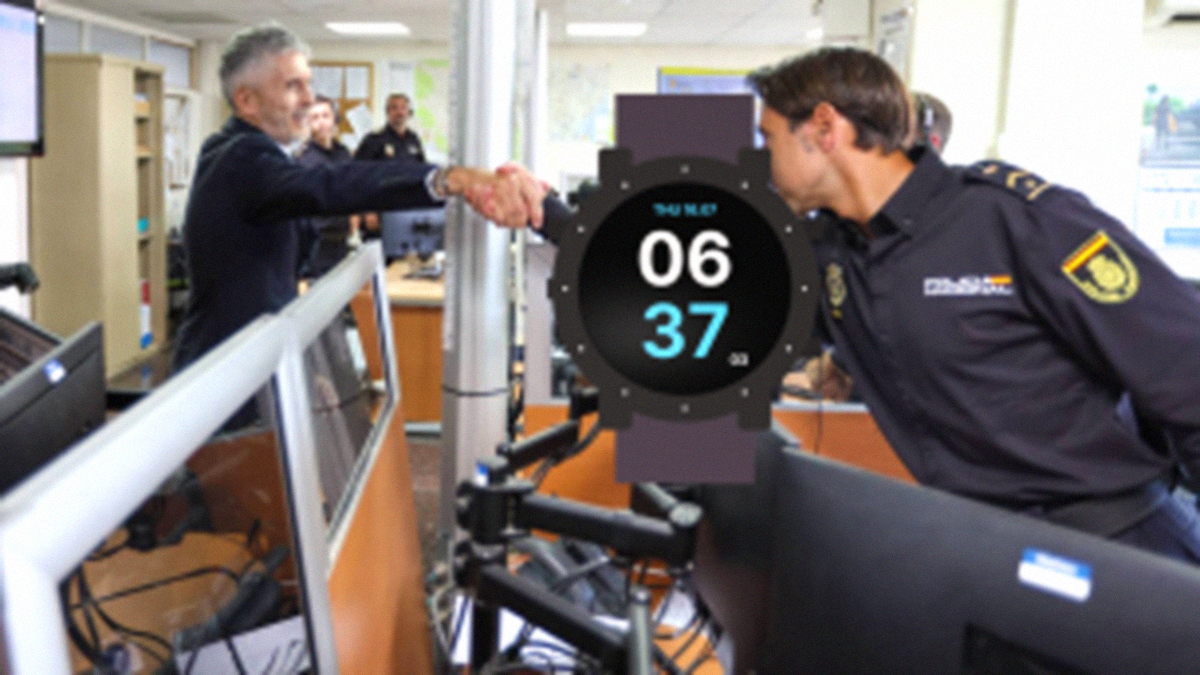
6:37
